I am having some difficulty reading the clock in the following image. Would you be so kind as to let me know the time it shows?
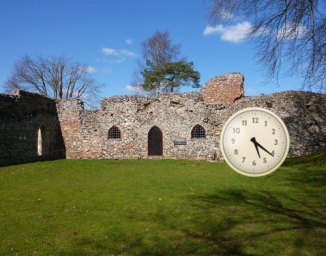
5:21
